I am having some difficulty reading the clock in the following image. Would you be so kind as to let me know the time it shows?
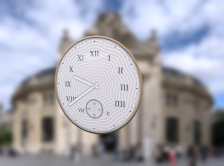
9:39
